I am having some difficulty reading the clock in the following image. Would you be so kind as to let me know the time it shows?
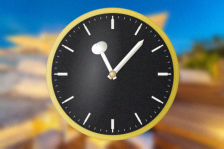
11:07
